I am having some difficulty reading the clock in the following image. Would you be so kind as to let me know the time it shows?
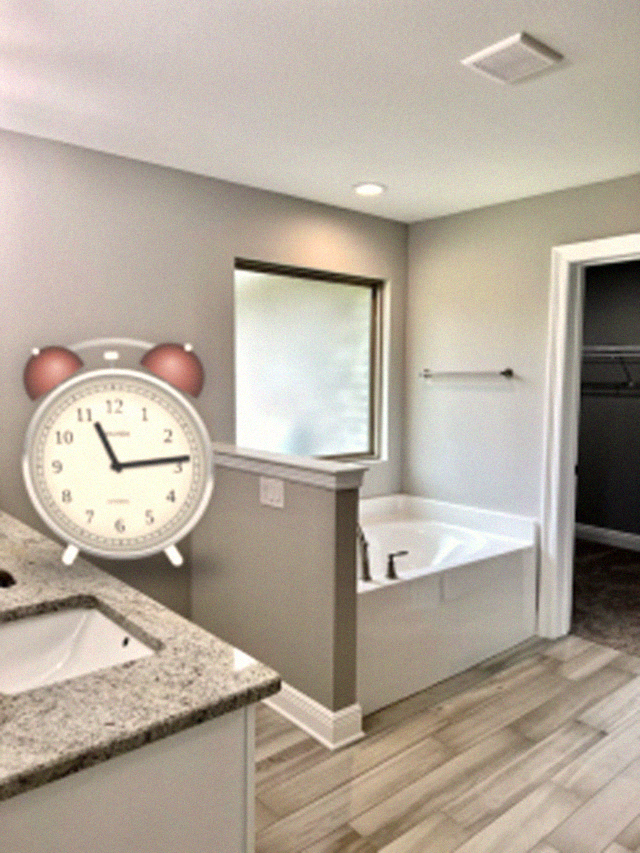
11:14
